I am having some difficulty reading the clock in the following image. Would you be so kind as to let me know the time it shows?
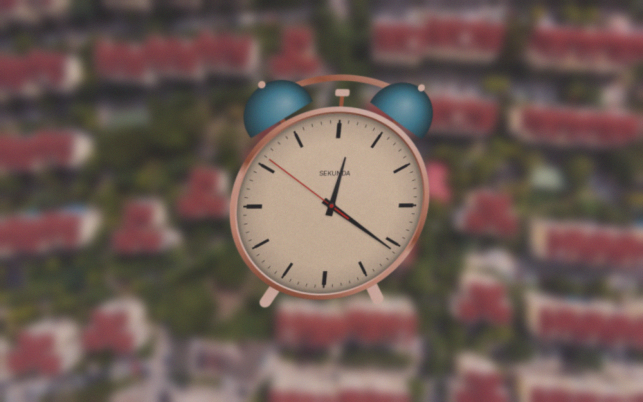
12:20:51
